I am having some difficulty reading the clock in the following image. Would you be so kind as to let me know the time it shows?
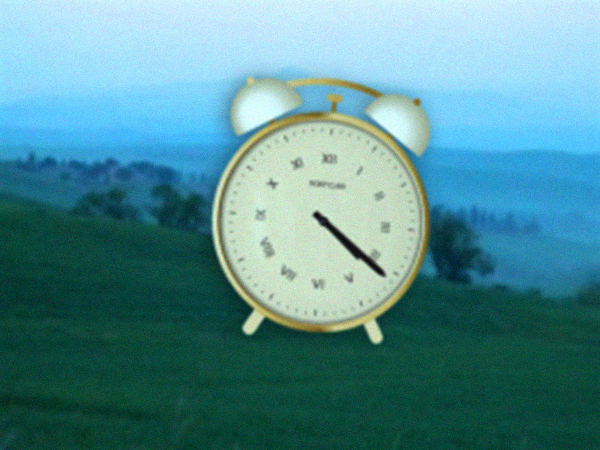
4:21
